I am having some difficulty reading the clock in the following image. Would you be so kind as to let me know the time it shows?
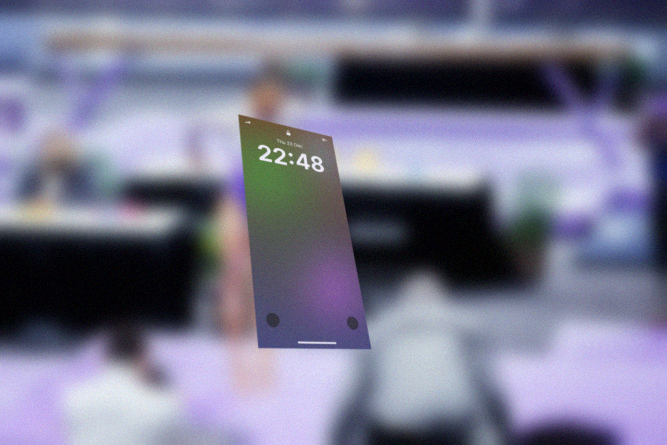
22:48
